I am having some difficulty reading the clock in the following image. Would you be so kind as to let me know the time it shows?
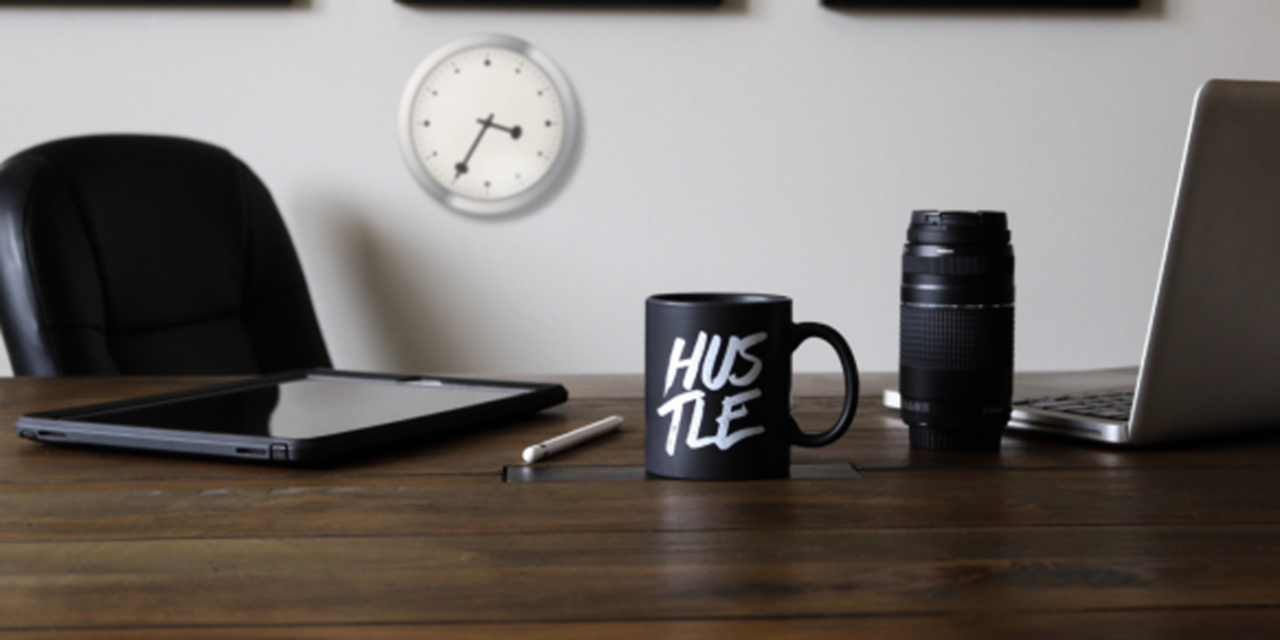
3:35
